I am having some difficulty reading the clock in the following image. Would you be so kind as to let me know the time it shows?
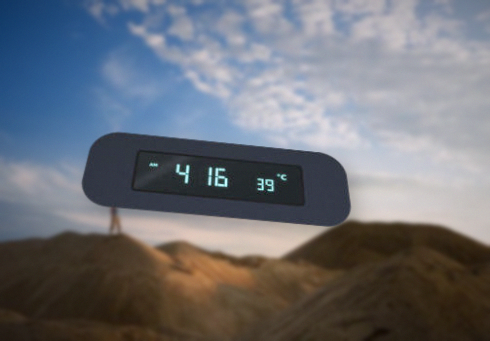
4:16
